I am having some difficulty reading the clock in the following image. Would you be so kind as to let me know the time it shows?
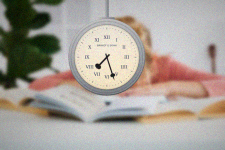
7:27
